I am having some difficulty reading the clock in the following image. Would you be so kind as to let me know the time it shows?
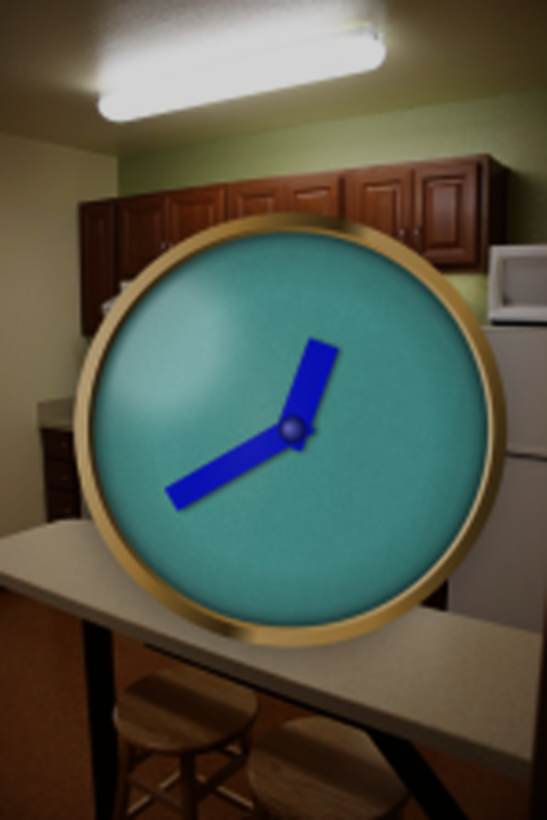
12:40
